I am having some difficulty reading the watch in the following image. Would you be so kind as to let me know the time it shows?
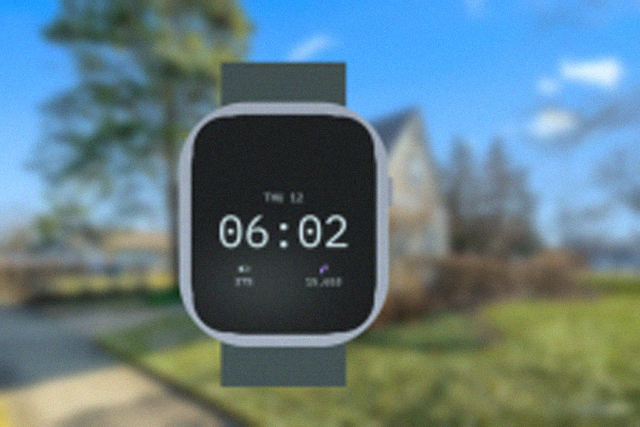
6:02
